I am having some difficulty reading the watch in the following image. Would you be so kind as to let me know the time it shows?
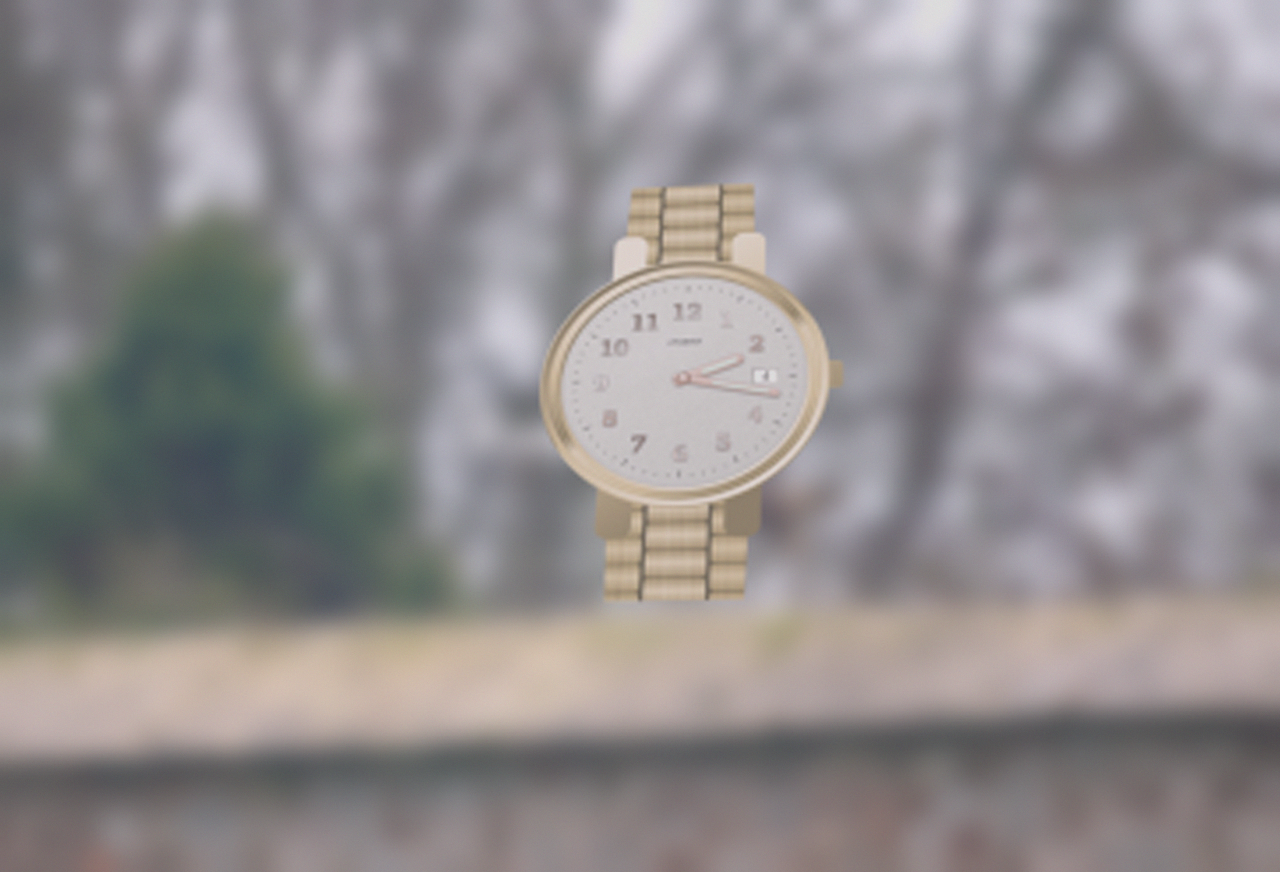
2:17
